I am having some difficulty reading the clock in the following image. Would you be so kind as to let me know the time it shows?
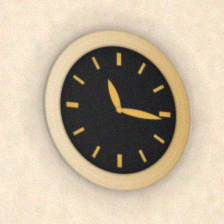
11:16
